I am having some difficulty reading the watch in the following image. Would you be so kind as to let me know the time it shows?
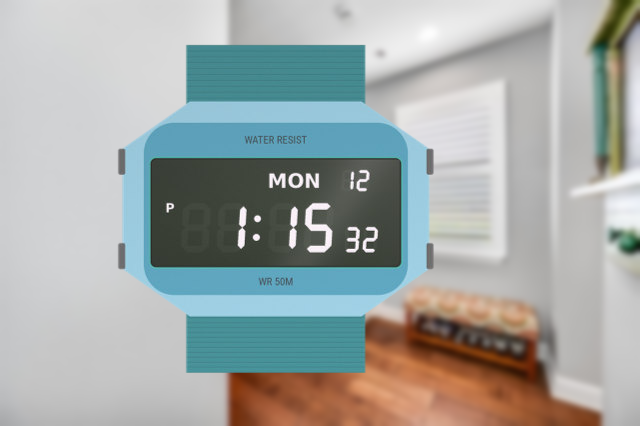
1:15:32
